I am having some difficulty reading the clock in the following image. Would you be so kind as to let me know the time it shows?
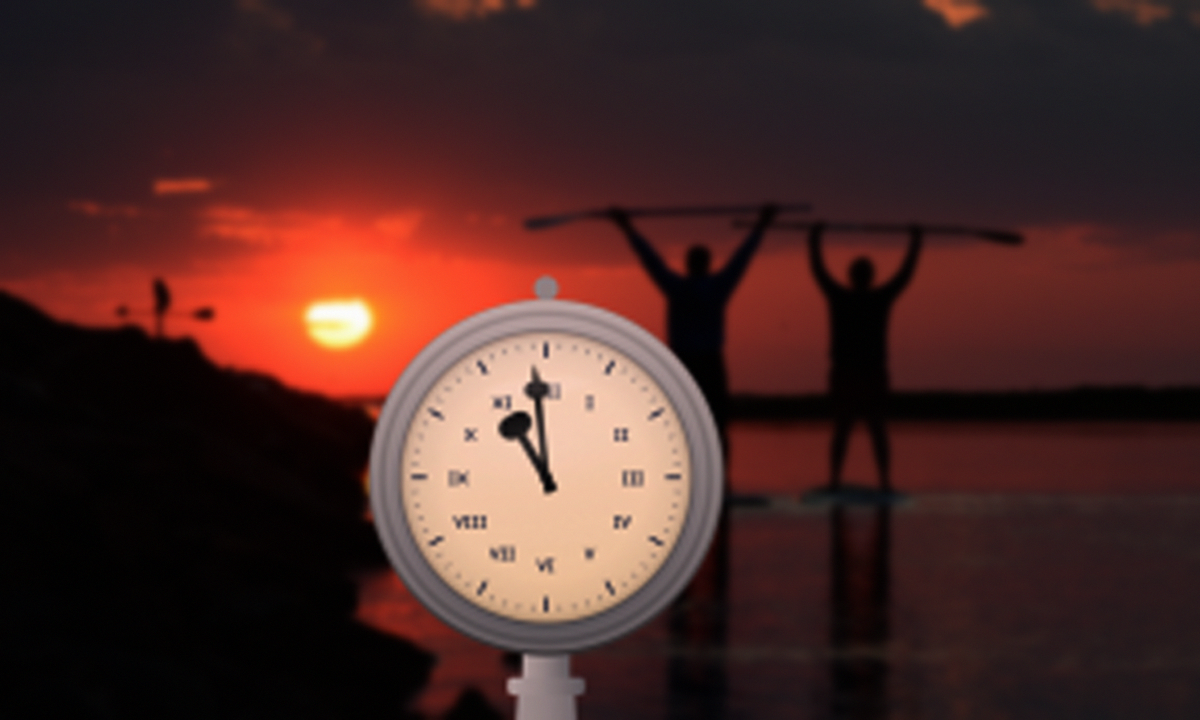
10:59
